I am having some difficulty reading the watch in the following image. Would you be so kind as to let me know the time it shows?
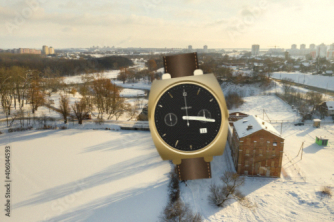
3:17
